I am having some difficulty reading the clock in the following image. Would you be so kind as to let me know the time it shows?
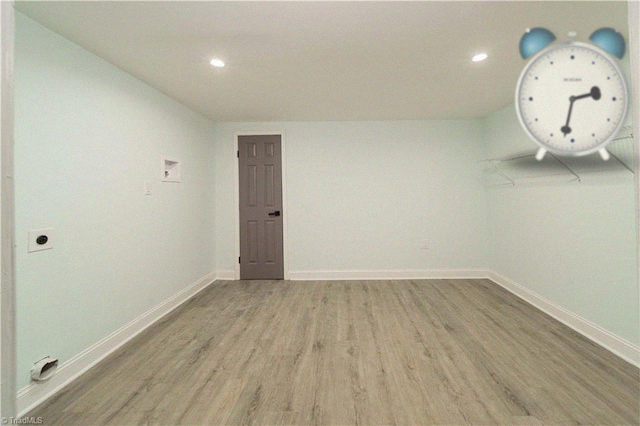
2:32
